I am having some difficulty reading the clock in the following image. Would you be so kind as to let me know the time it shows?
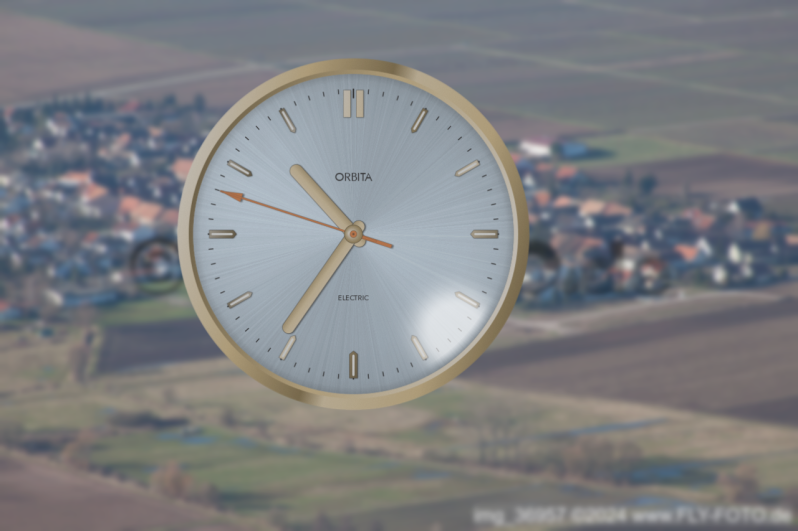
10:35:48
